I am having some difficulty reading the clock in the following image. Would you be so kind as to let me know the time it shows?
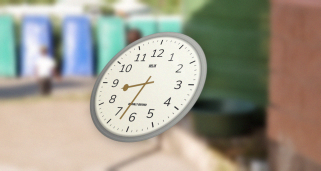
8:33
